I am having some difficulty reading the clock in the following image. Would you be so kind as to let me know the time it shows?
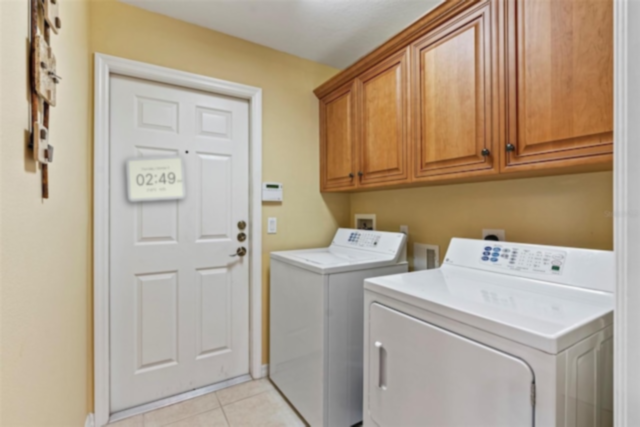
2:49
